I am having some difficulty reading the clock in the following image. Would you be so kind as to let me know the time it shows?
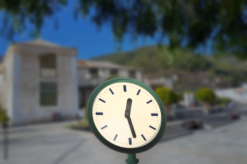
12:28
